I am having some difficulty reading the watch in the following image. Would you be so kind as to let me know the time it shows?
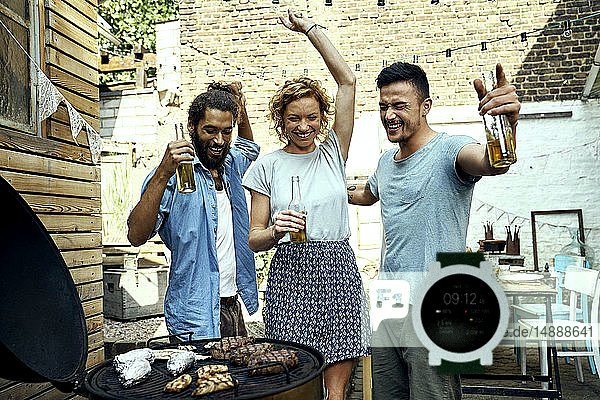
9:12
